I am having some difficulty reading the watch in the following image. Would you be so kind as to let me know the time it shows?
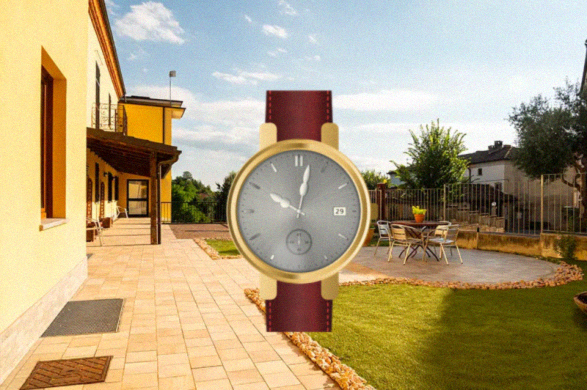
10:02
